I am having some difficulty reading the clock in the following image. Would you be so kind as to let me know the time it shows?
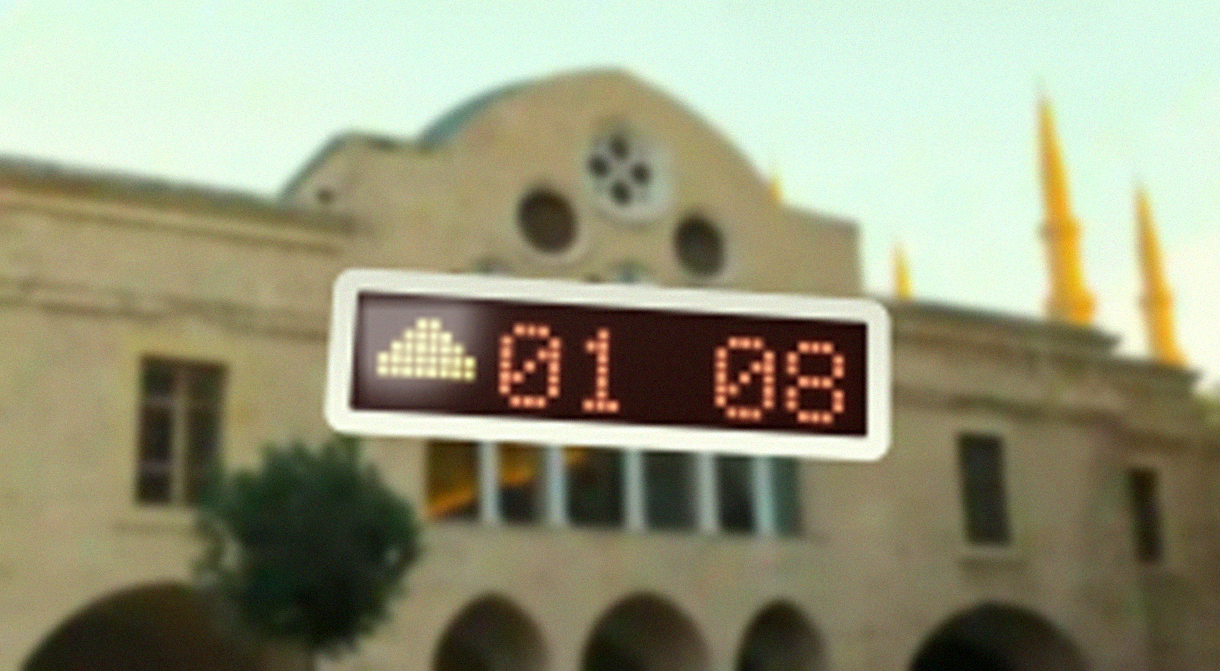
1:08
